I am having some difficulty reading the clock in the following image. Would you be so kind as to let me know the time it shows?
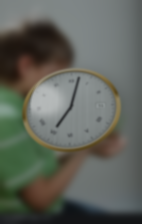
7:02
